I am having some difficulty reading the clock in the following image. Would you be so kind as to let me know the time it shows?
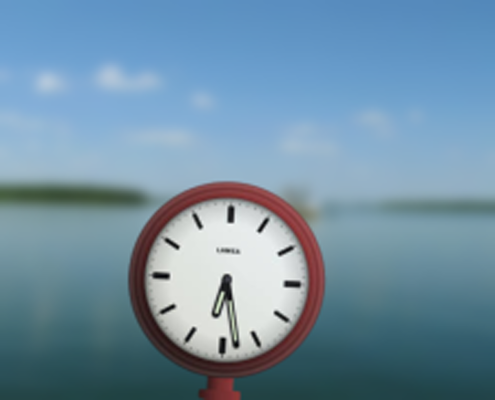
6:28
